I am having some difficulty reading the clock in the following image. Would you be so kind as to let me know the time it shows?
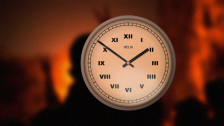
1:51
